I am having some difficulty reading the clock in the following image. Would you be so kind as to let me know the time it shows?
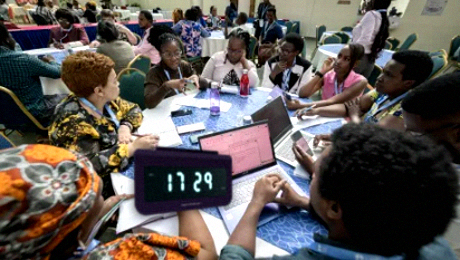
17:29
